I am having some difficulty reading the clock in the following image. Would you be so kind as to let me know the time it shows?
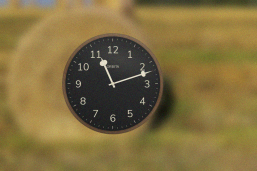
11:12
